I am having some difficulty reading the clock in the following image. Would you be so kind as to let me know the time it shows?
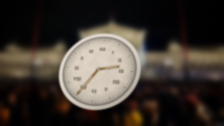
2:35
